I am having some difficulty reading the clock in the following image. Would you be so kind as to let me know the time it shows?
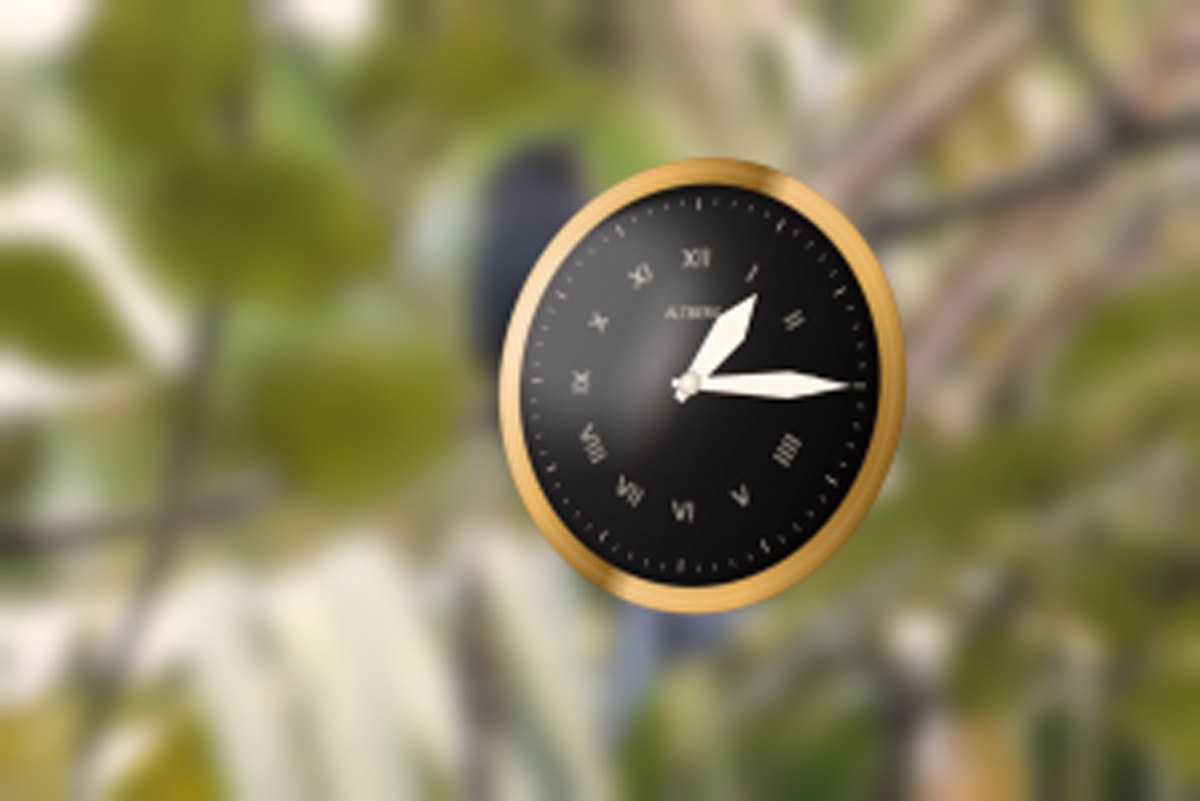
1:15
